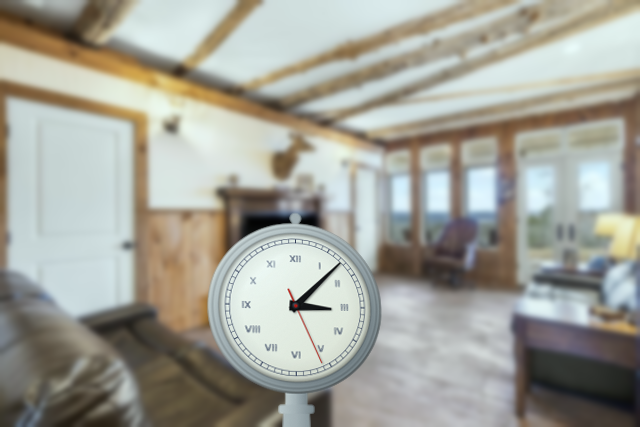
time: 3:07:26
